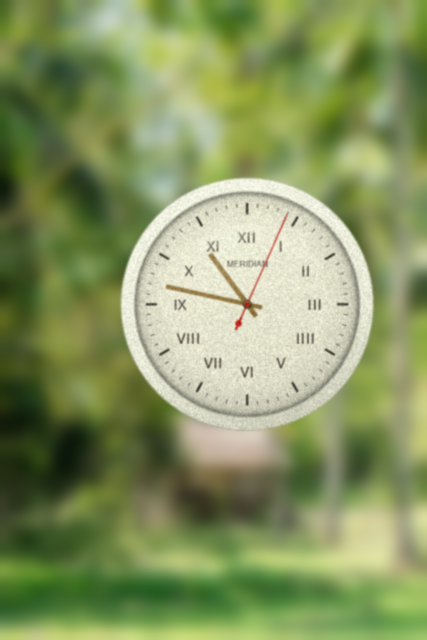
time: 10:47:04
